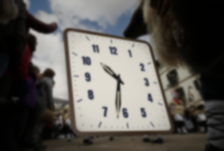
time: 10:32
